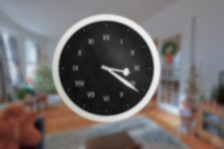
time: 3:21
